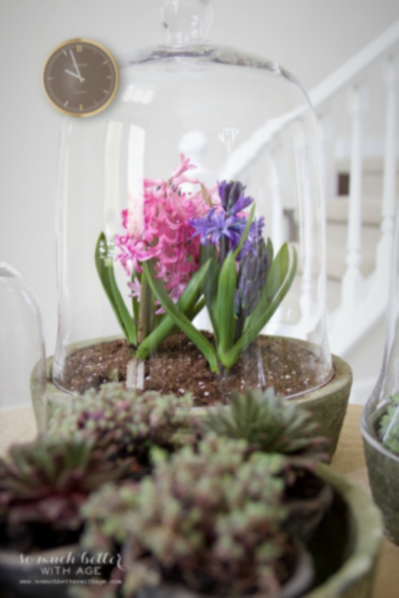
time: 9:57
